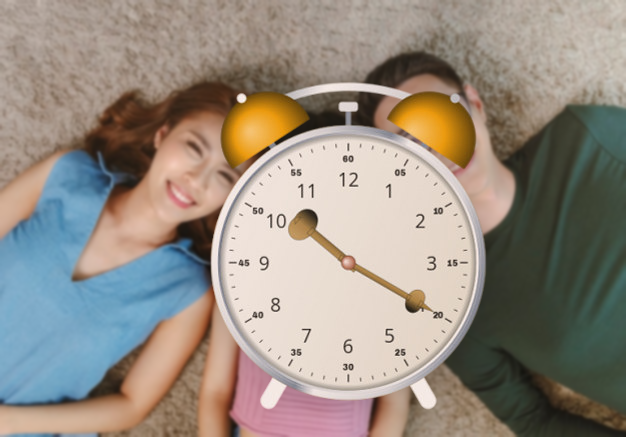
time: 10:20
